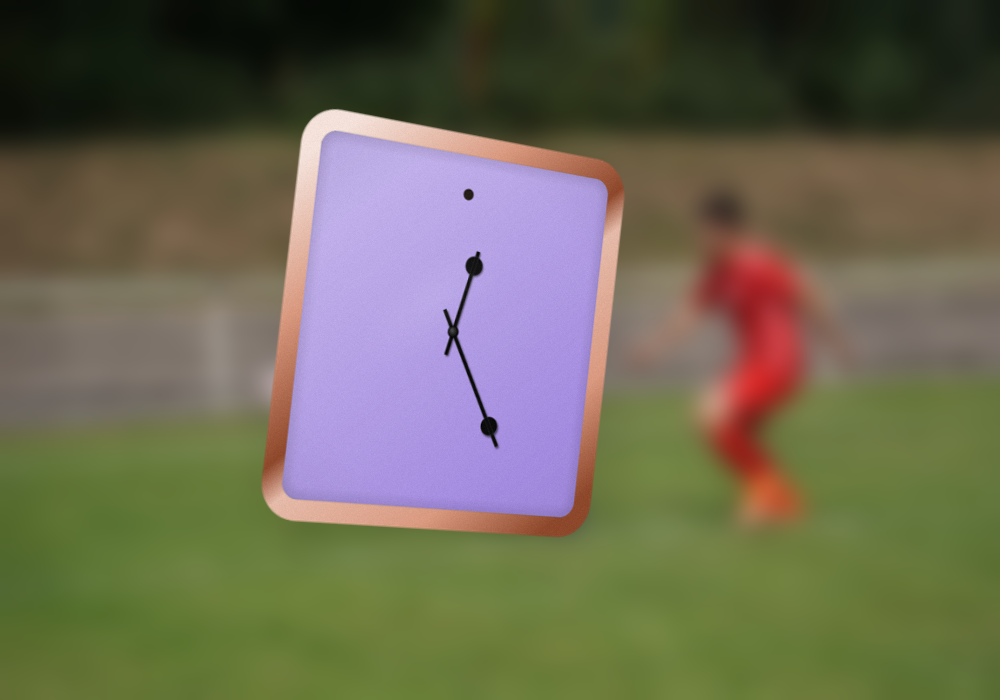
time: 12:25
